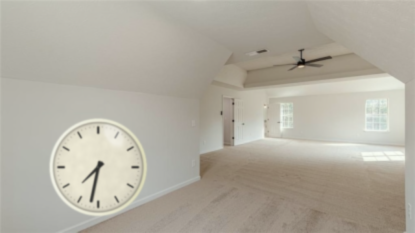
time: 7:32
